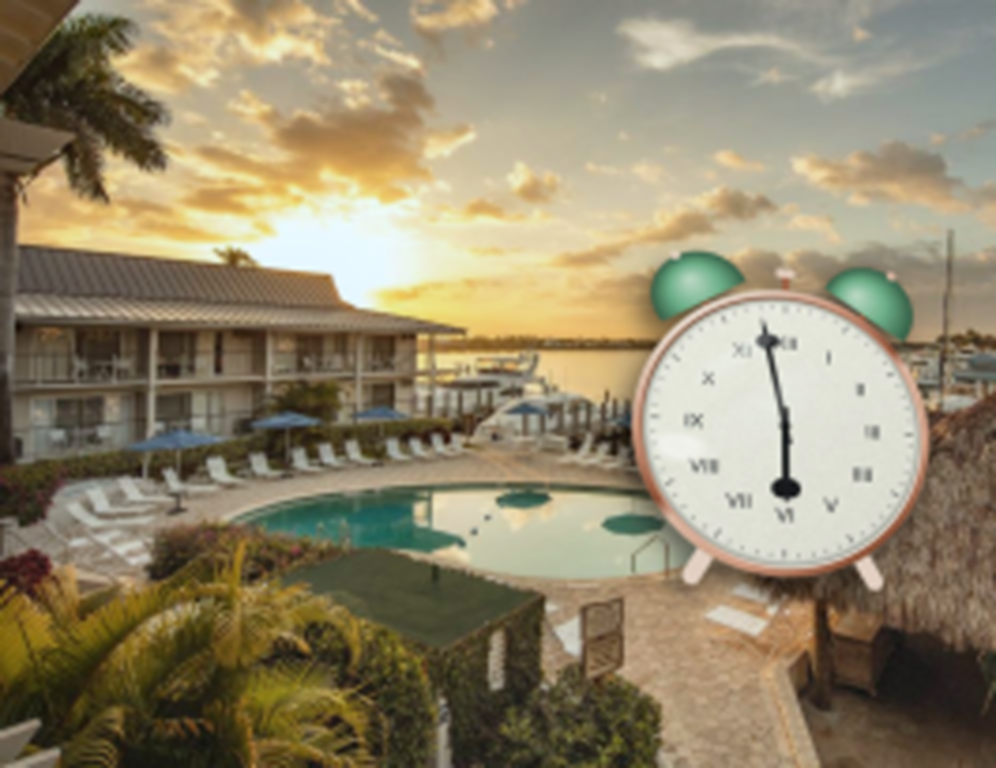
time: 5:58
